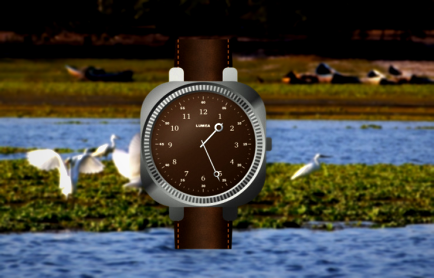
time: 1:26
